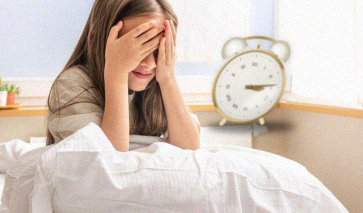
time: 3:14
